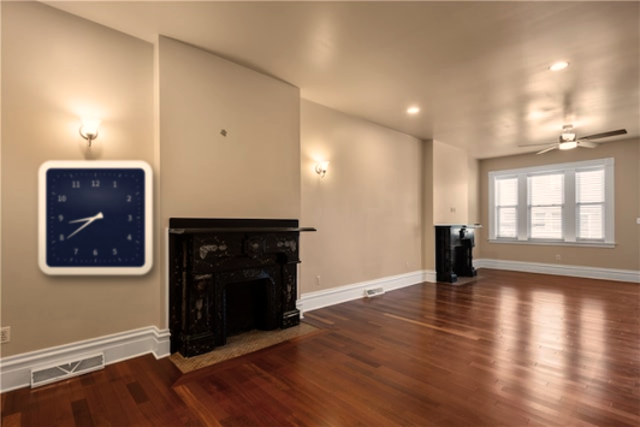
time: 8:39
